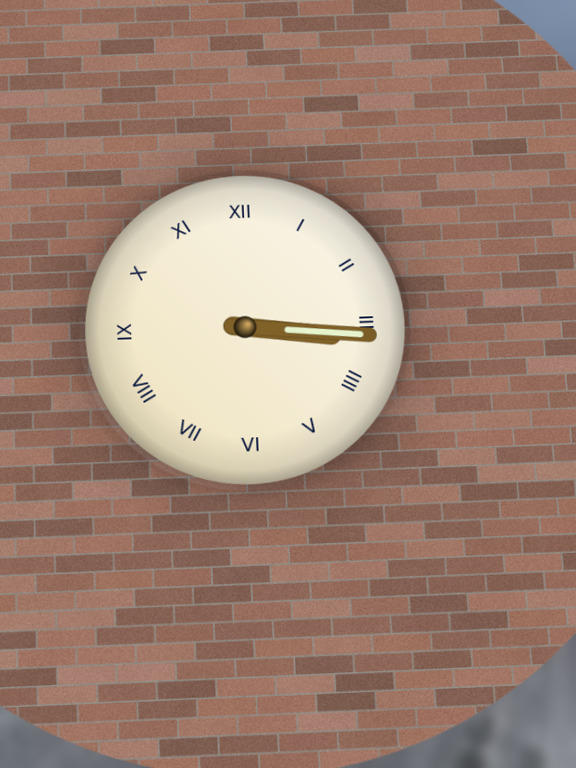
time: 3:16
